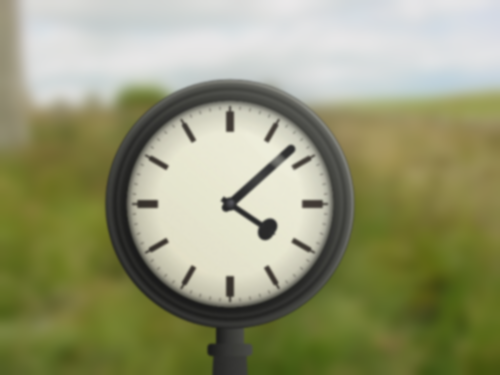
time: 4:08
